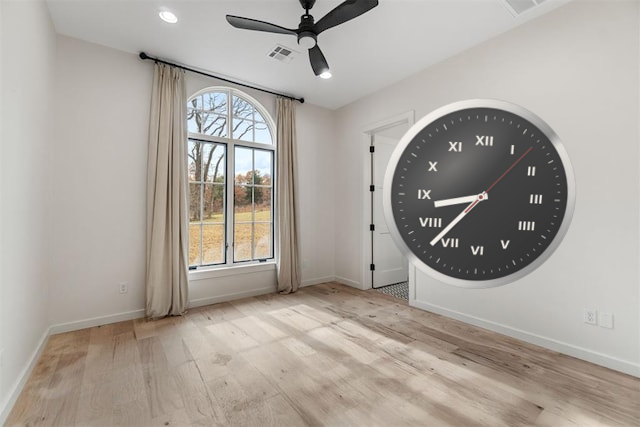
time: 8:37:07
